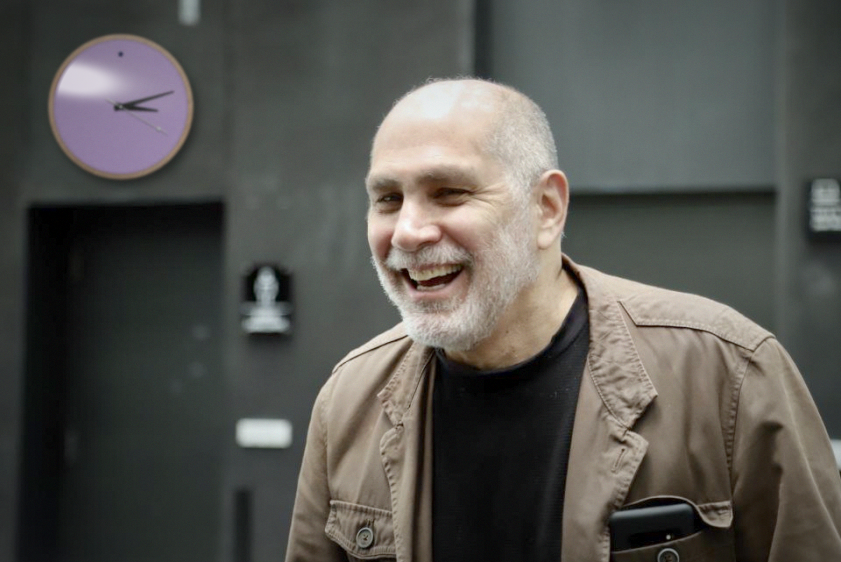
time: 3:12:20
